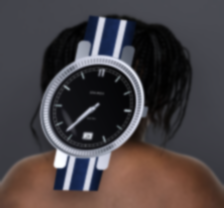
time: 7:37
